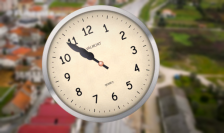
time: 10:54
